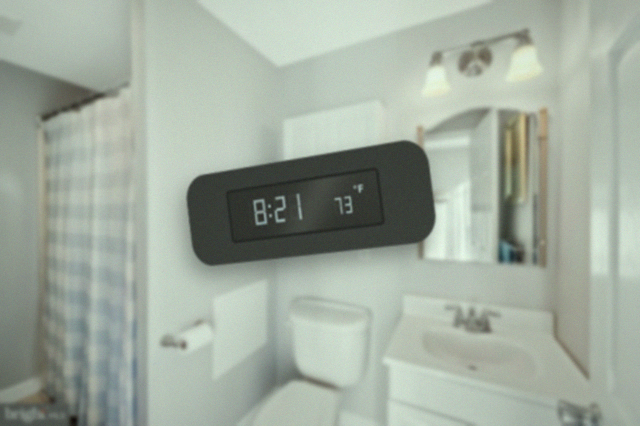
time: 8:21
